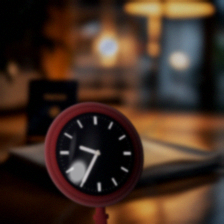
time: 9:35
